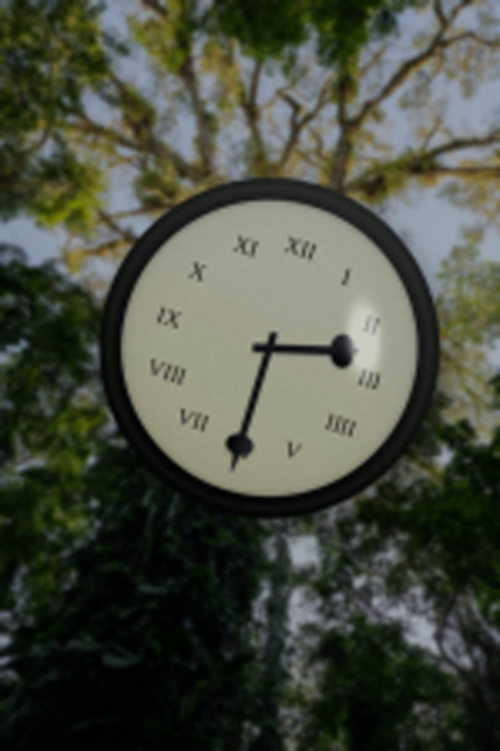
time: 2:30
